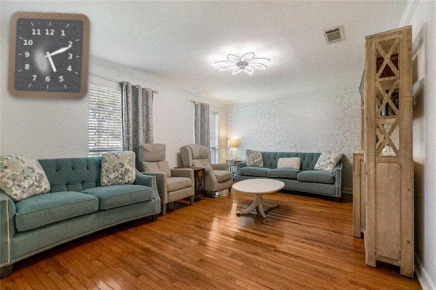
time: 5:11
